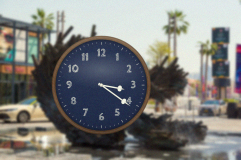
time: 3:21
